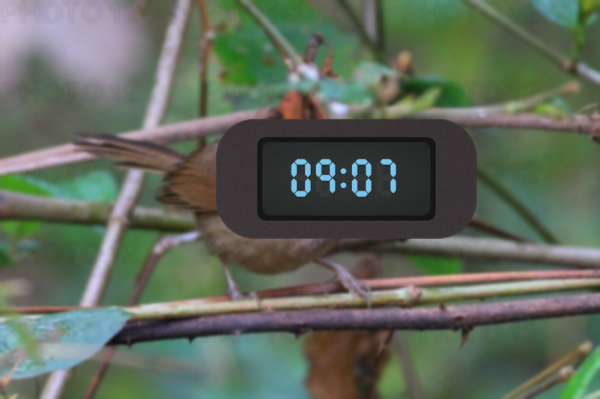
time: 9:07
